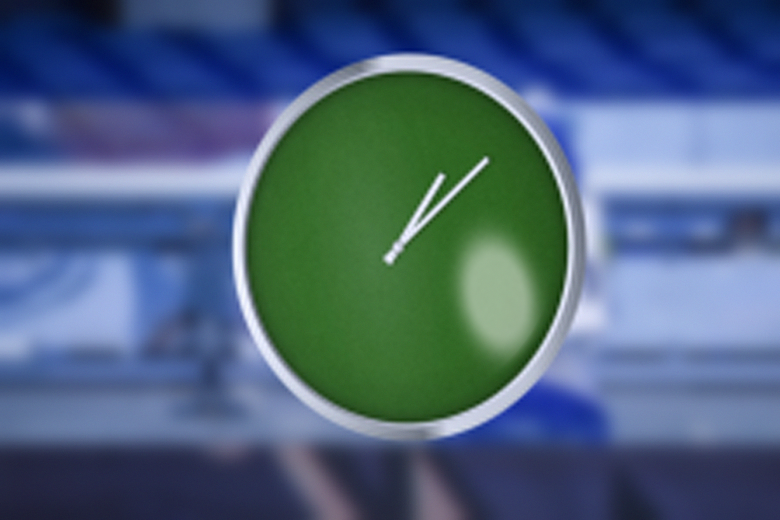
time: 1:08
